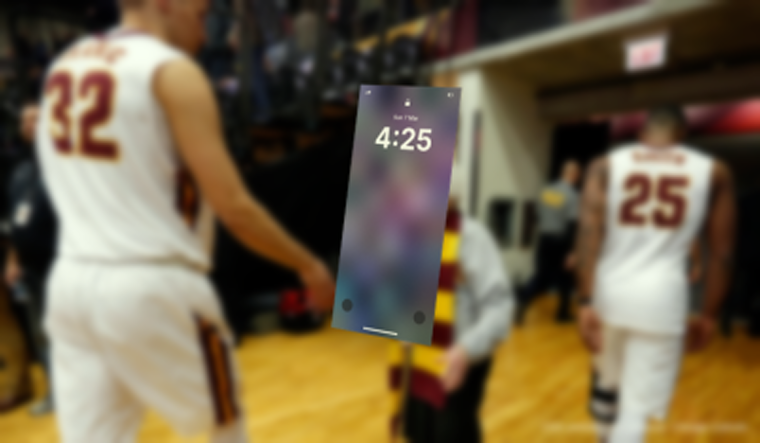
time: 4:25
